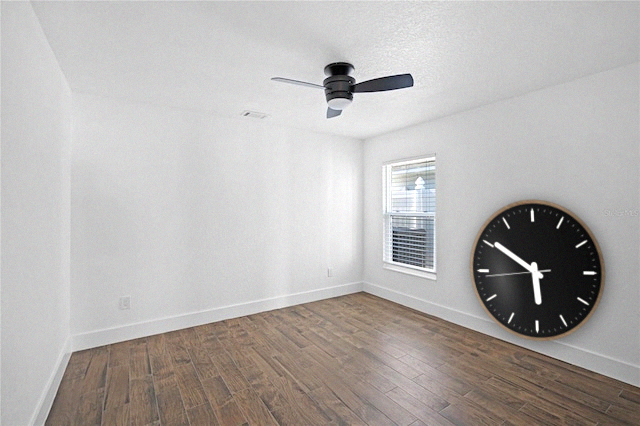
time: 5:50:44
